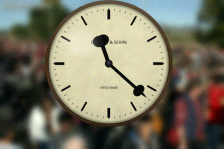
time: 11:22
